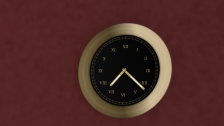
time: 7:22
